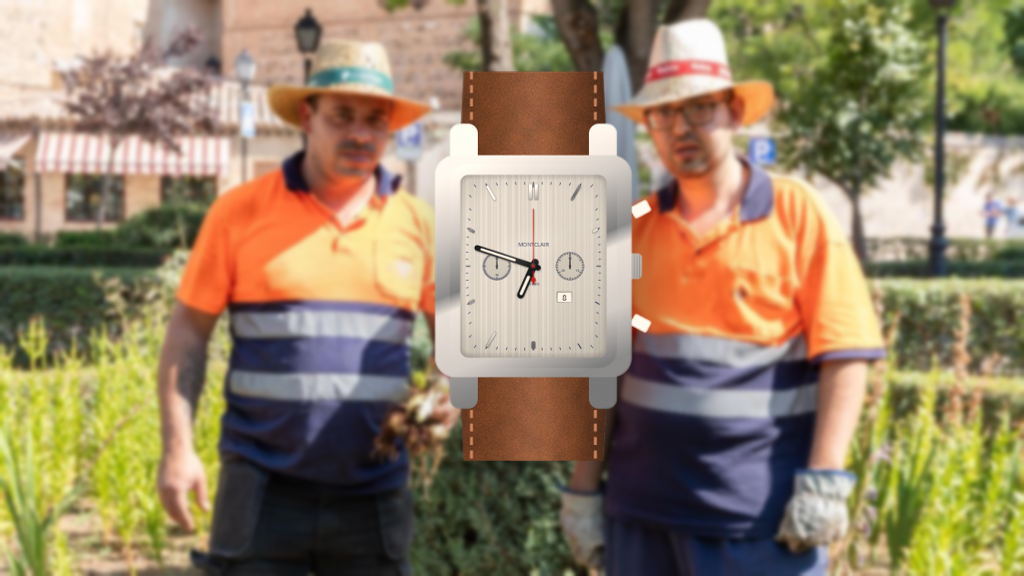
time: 6:48
